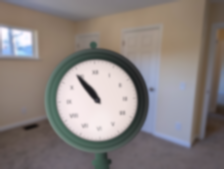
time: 10:54
